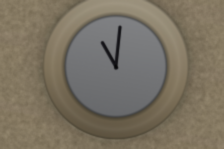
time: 11:01
